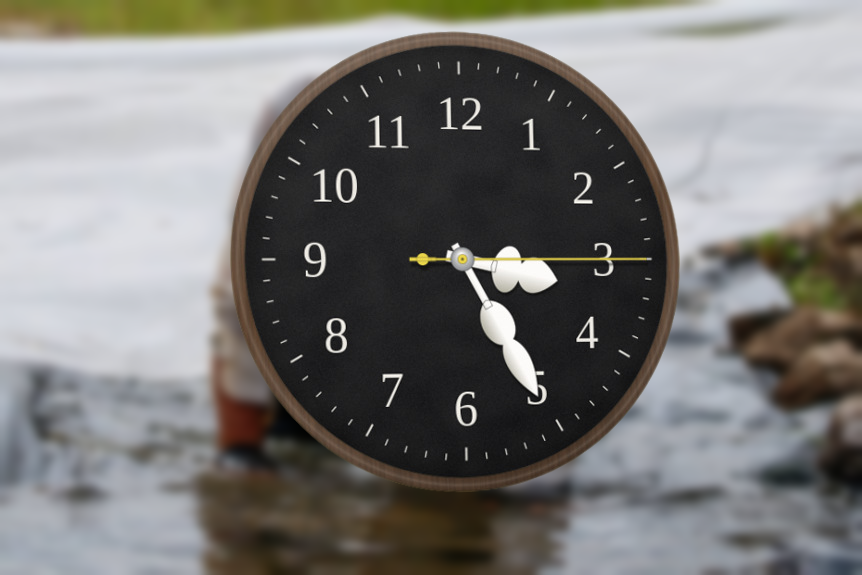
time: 3:25:15
